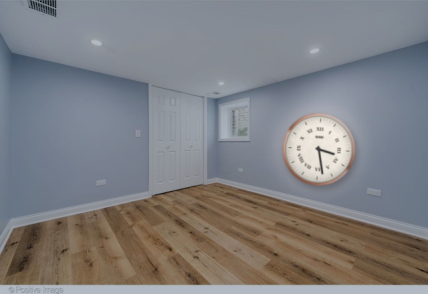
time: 3:28
